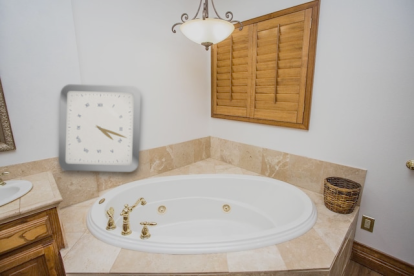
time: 4:18
